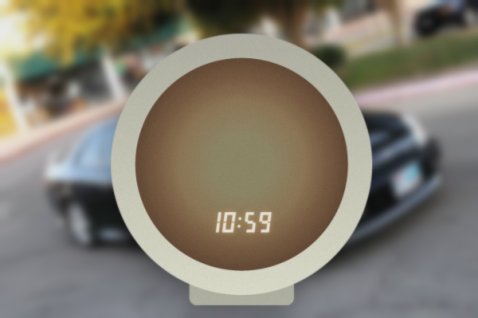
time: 10:59
